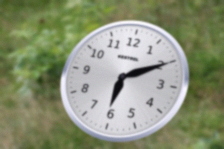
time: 6:10
